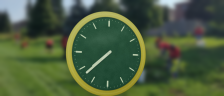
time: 7:38
